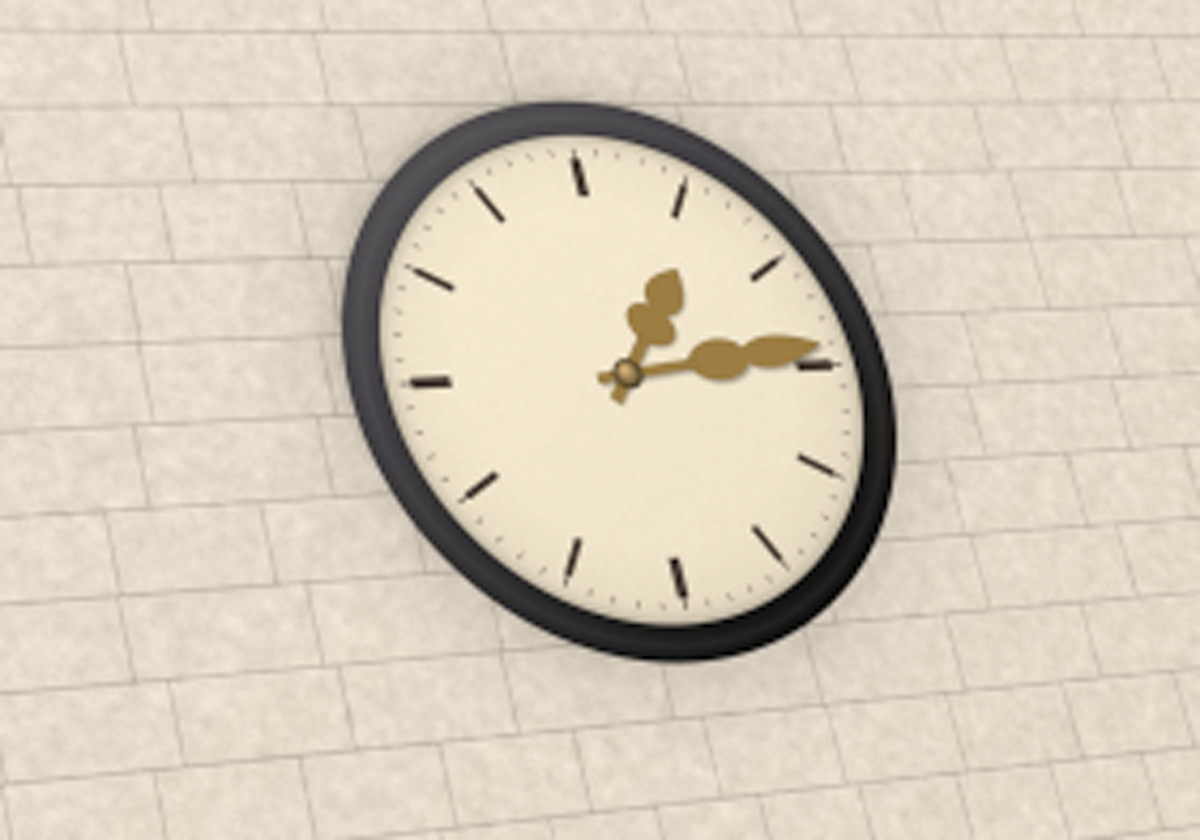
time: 1:14
